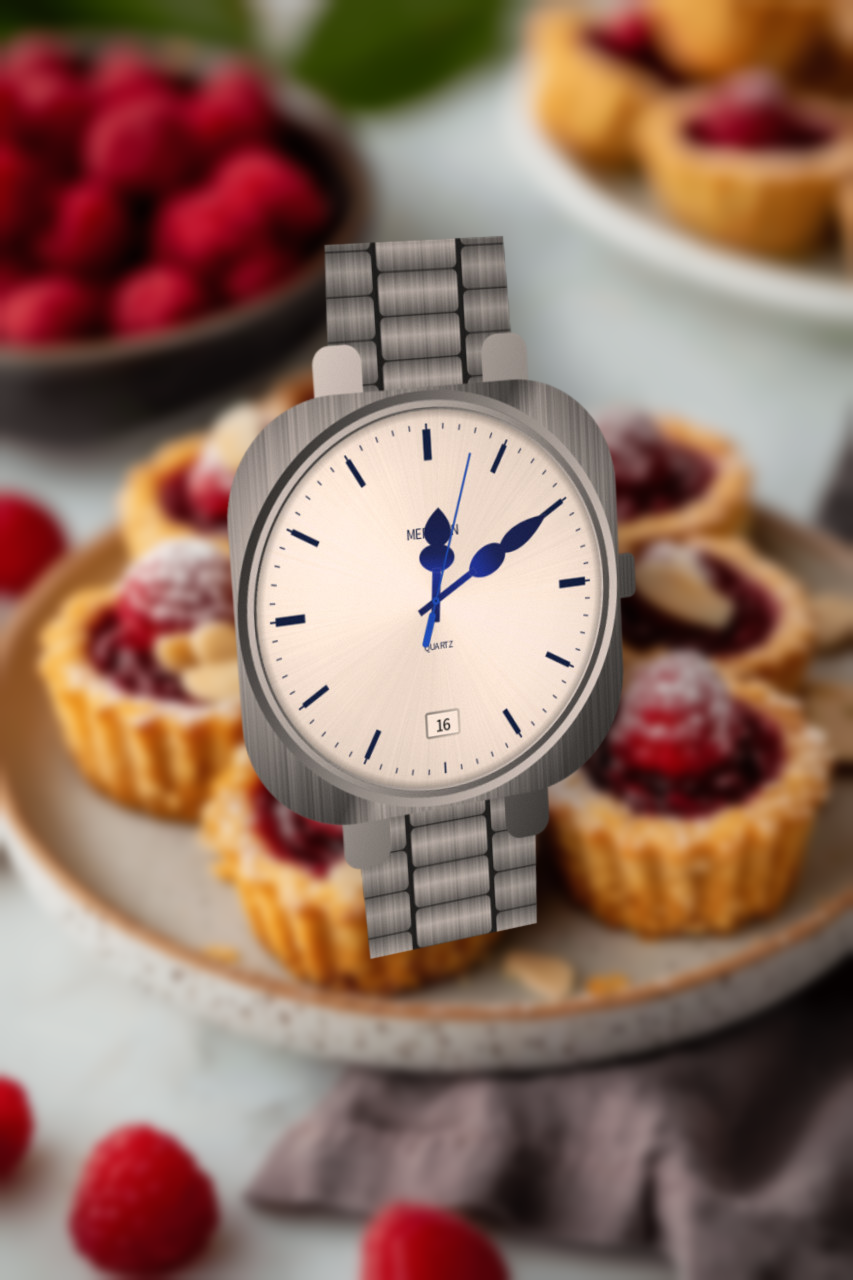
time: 12:10:03
